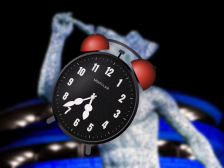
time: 5:37
